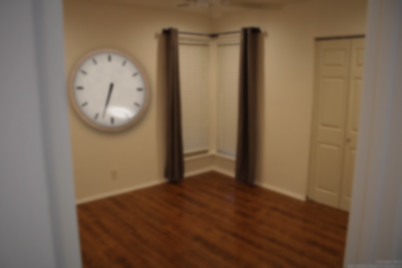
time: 6:33
